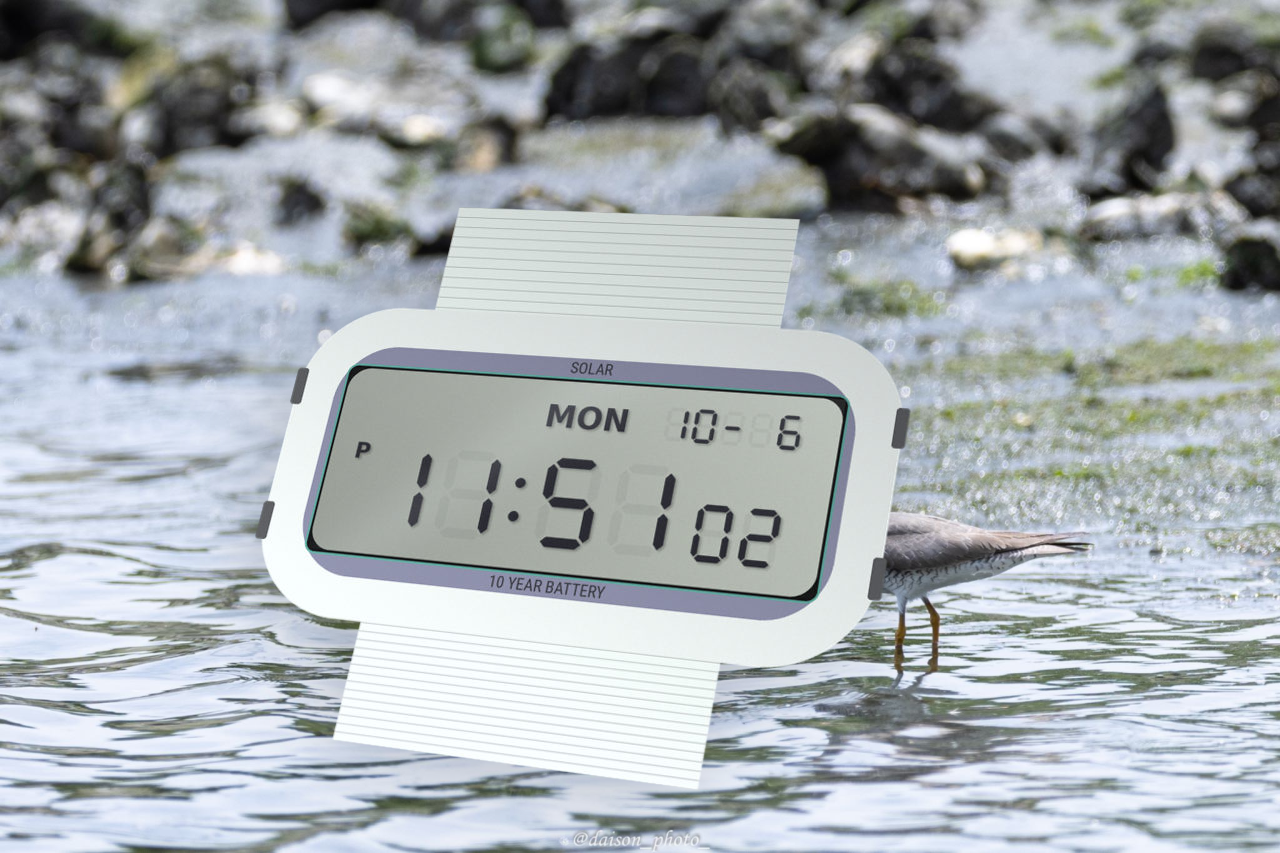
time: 11:51:02
